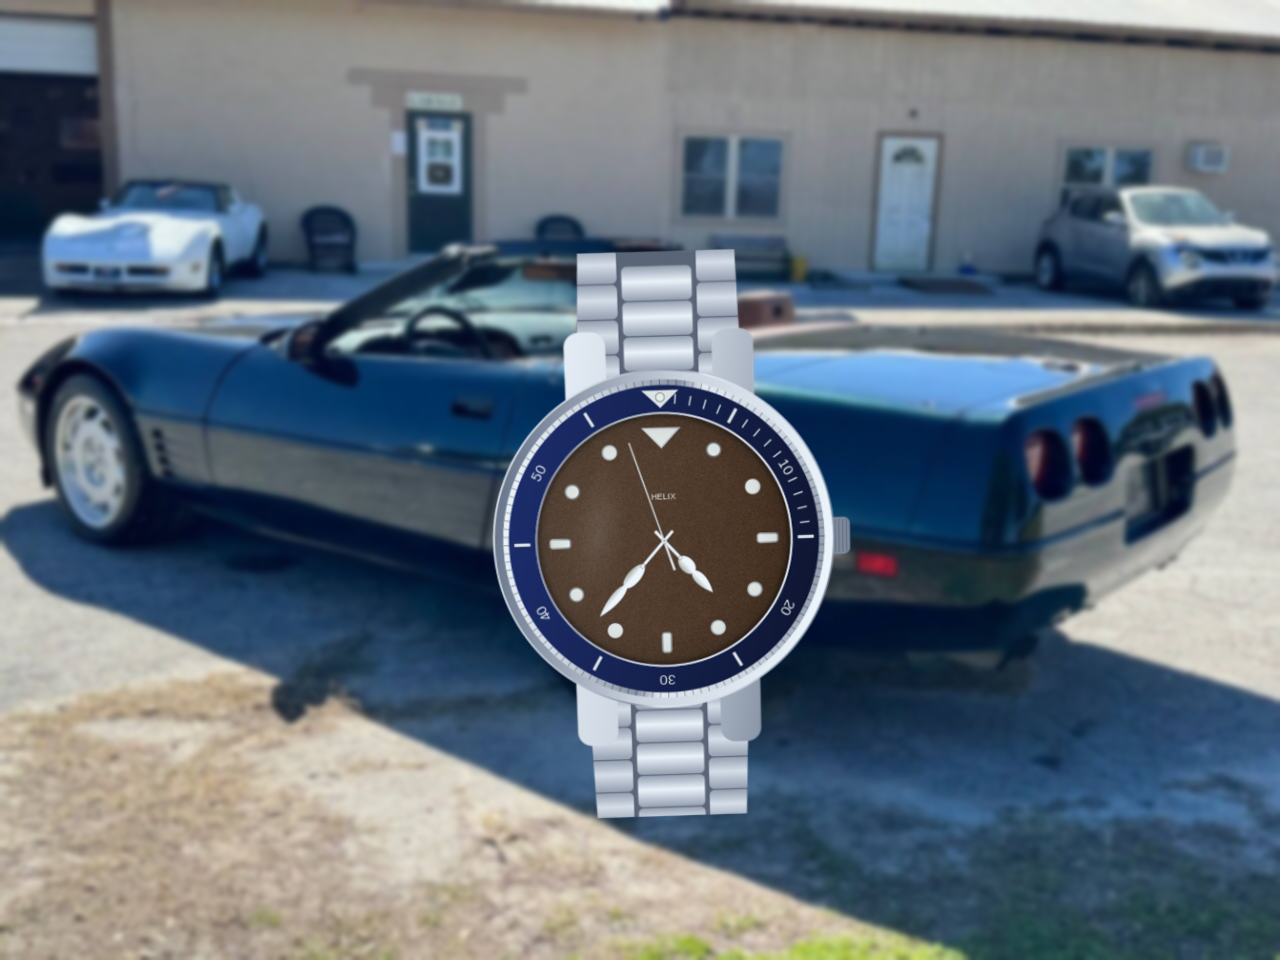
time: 4:36:57
